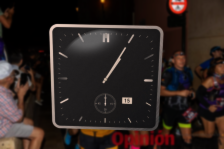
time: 1:05
